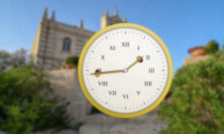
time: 1:44
